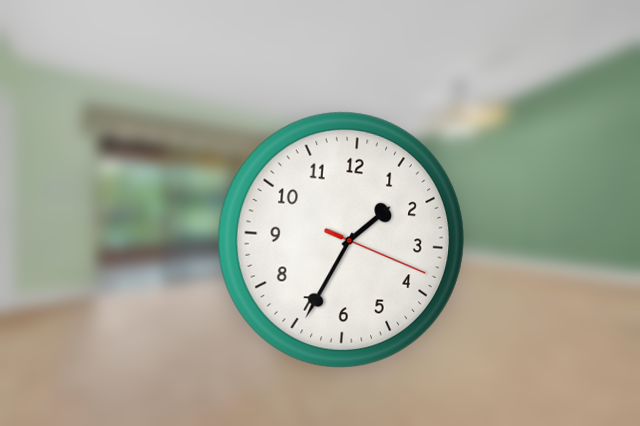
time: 1:34:18
